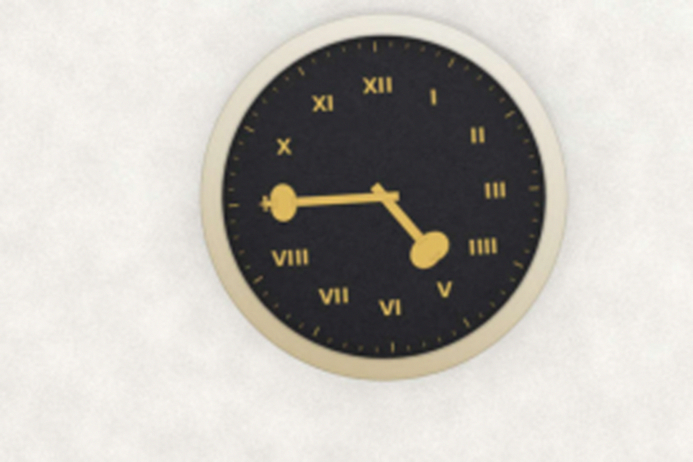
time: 4:45
